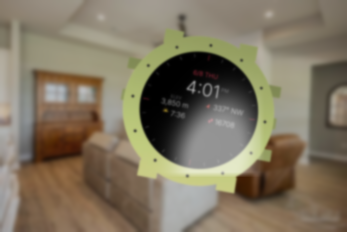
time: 4:01
